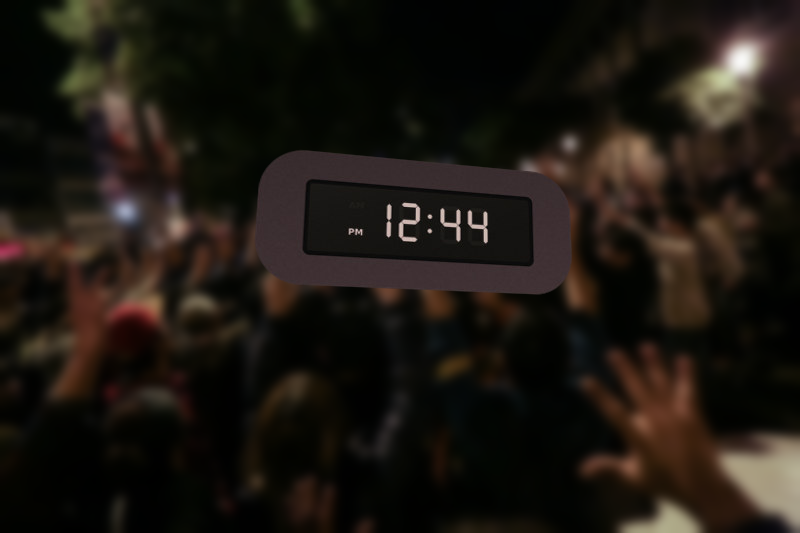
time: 12:44
